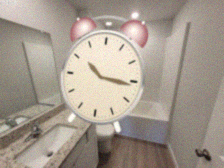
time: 10:16
